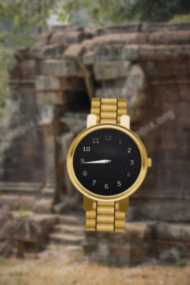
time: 8:44
